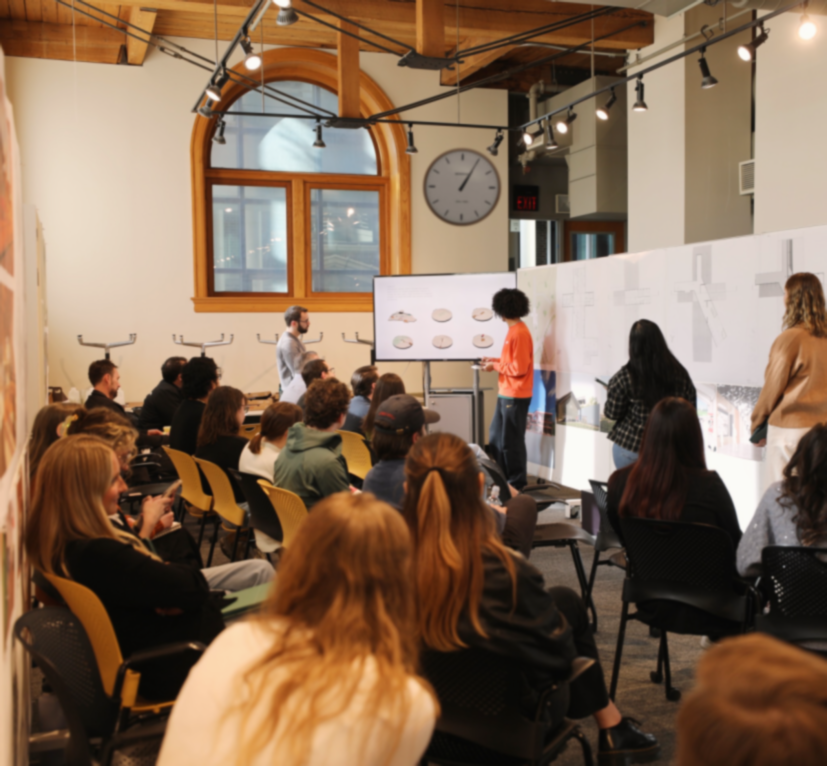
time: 1:05
